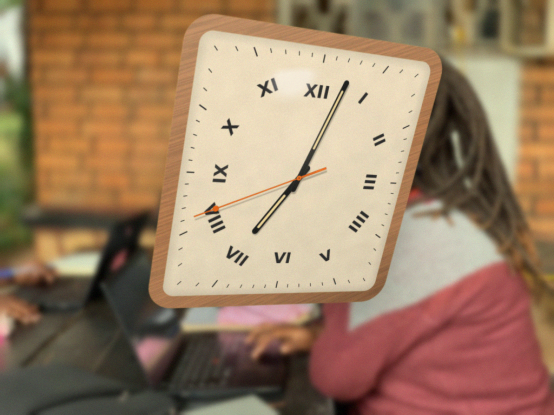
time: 7:02:41
